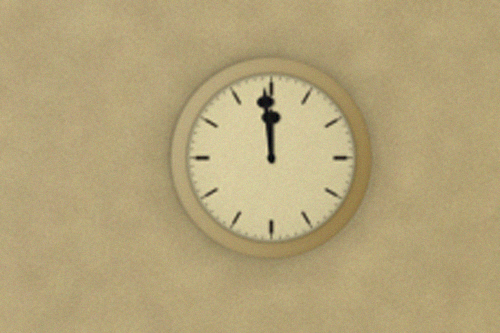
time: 11:59
